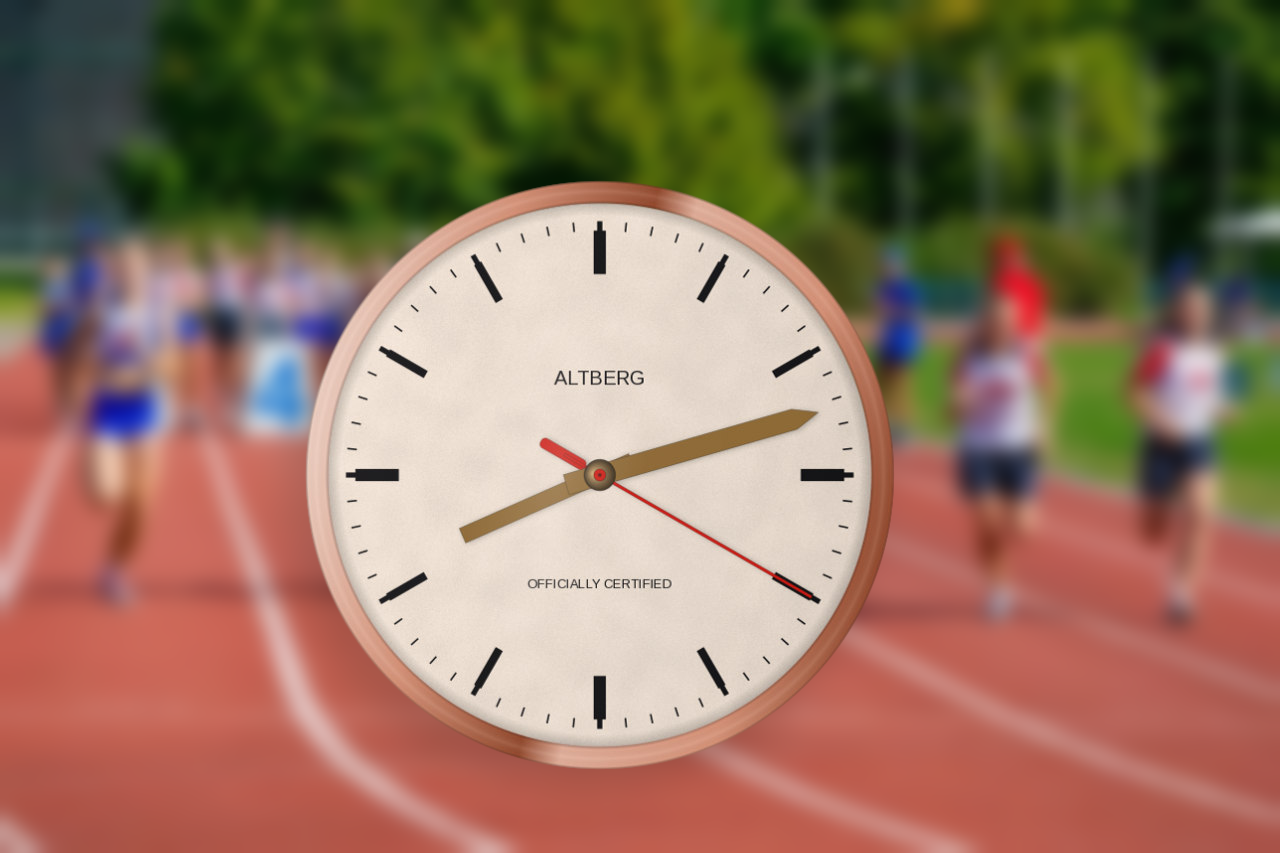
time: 8:12:20
